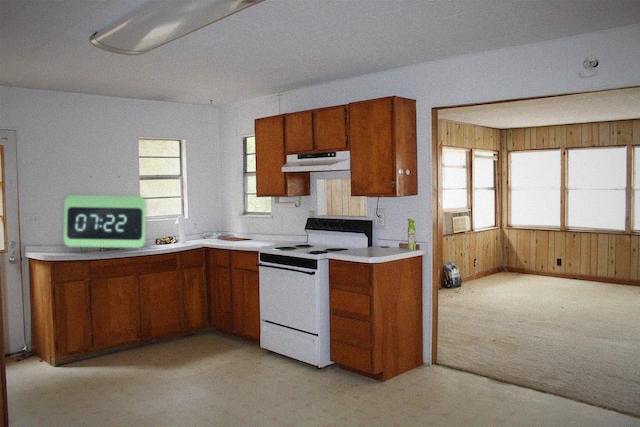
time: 7:22
